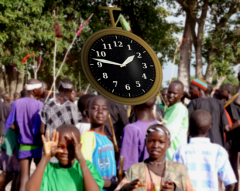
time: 1:47
